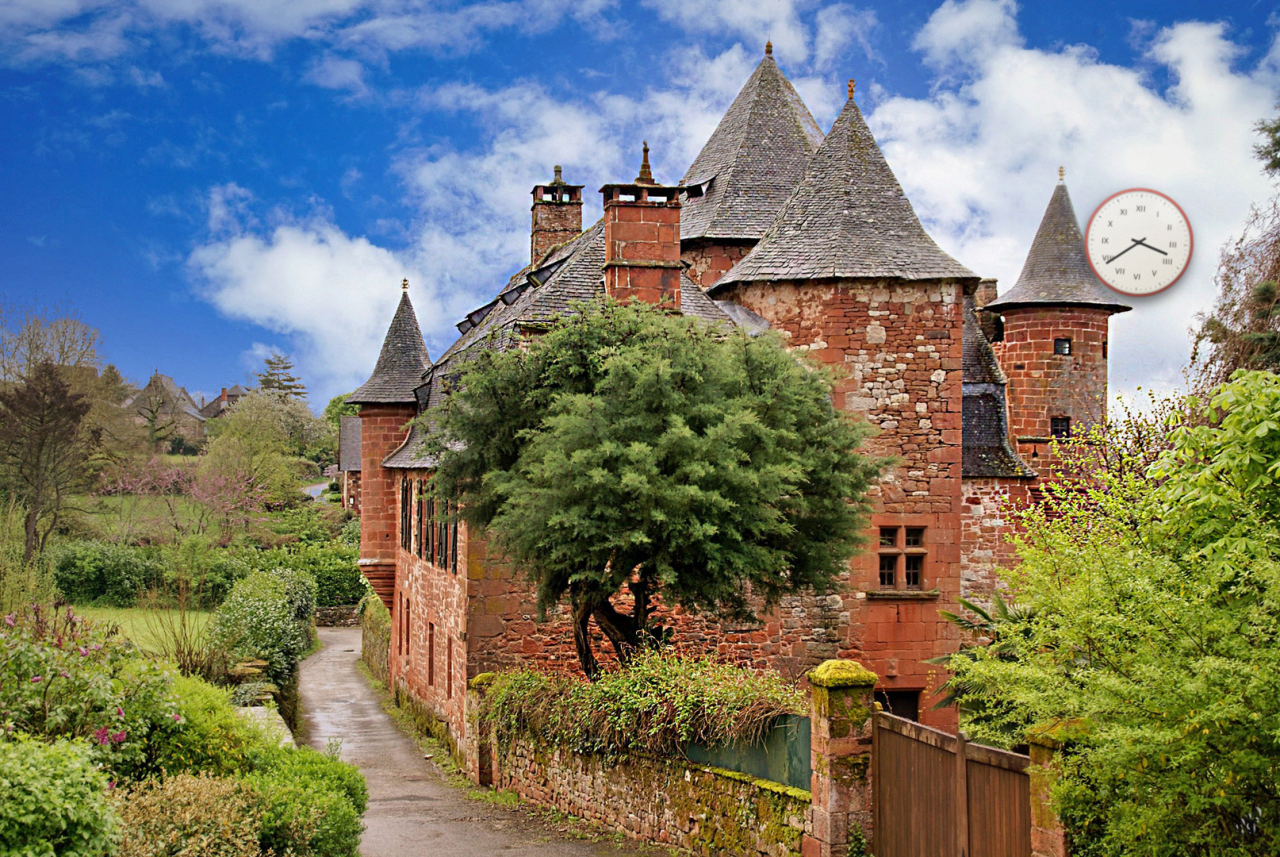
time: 3:39
